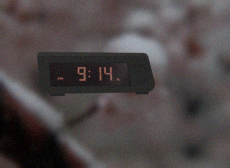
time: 9:14
